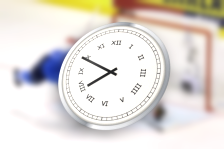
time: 7:49
